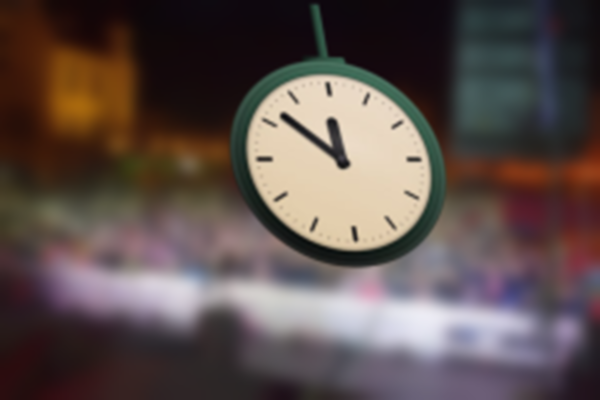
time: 11:52
